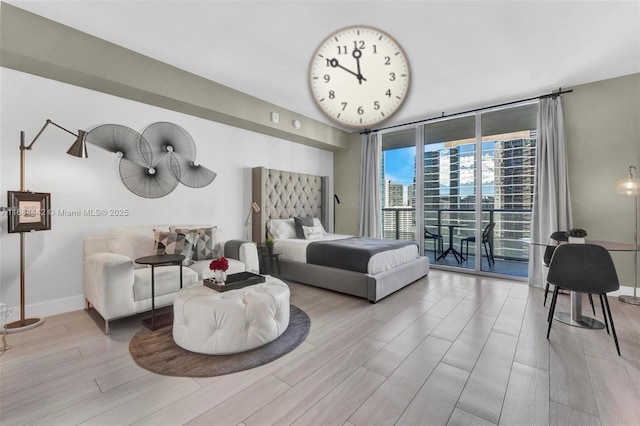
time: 11:50
